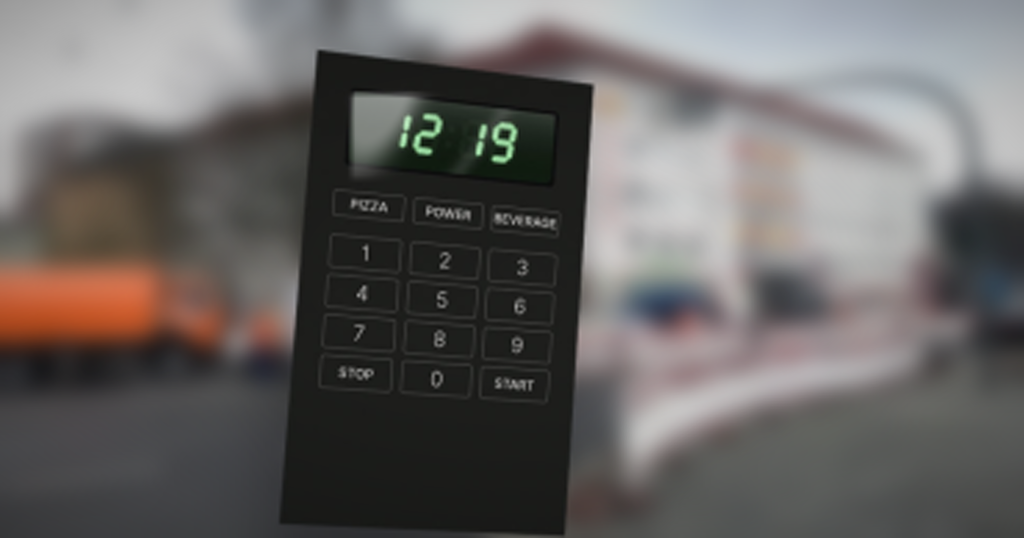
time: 12:19
